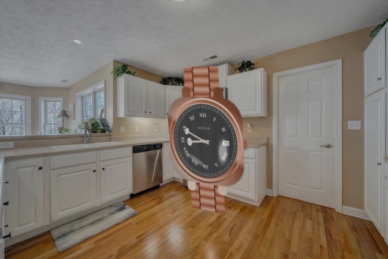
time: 8:49
